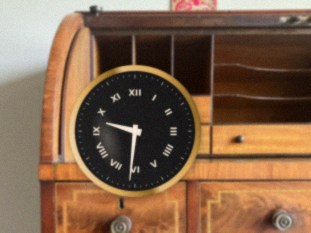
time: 9:31
